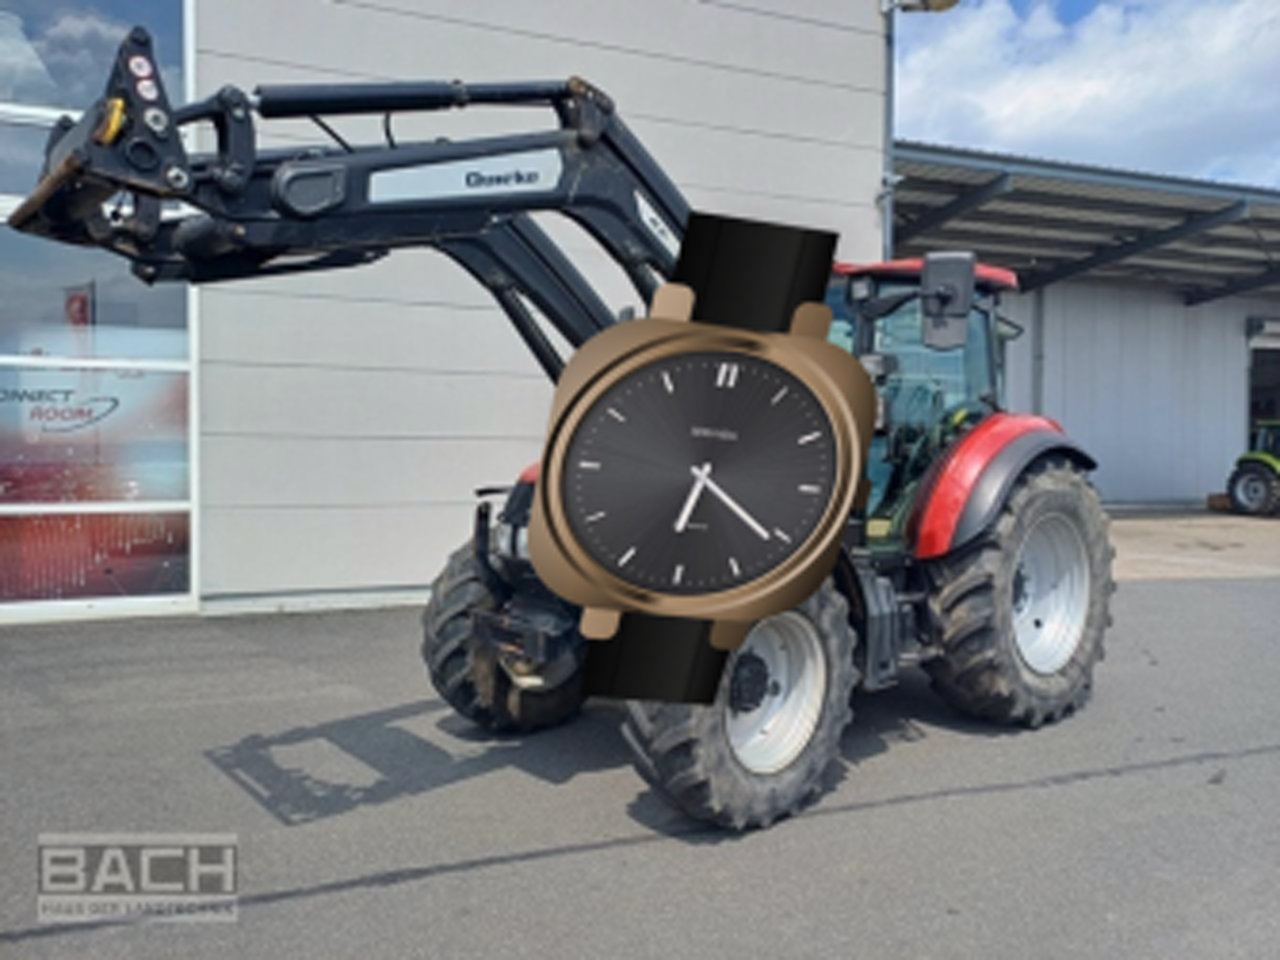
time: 6:21
